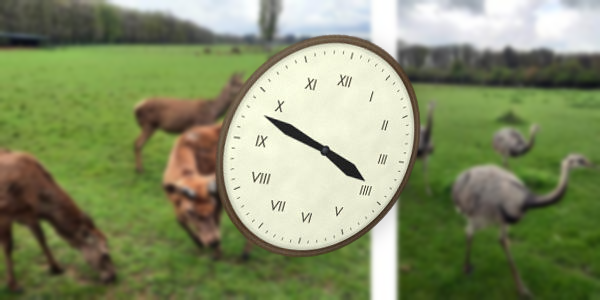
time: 3:48
